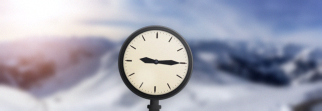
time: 9:15
